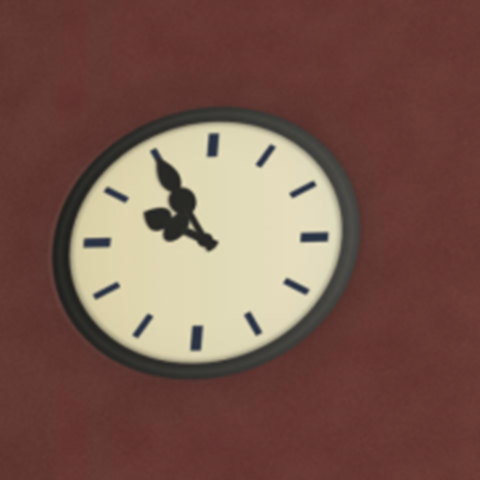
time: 9:55
